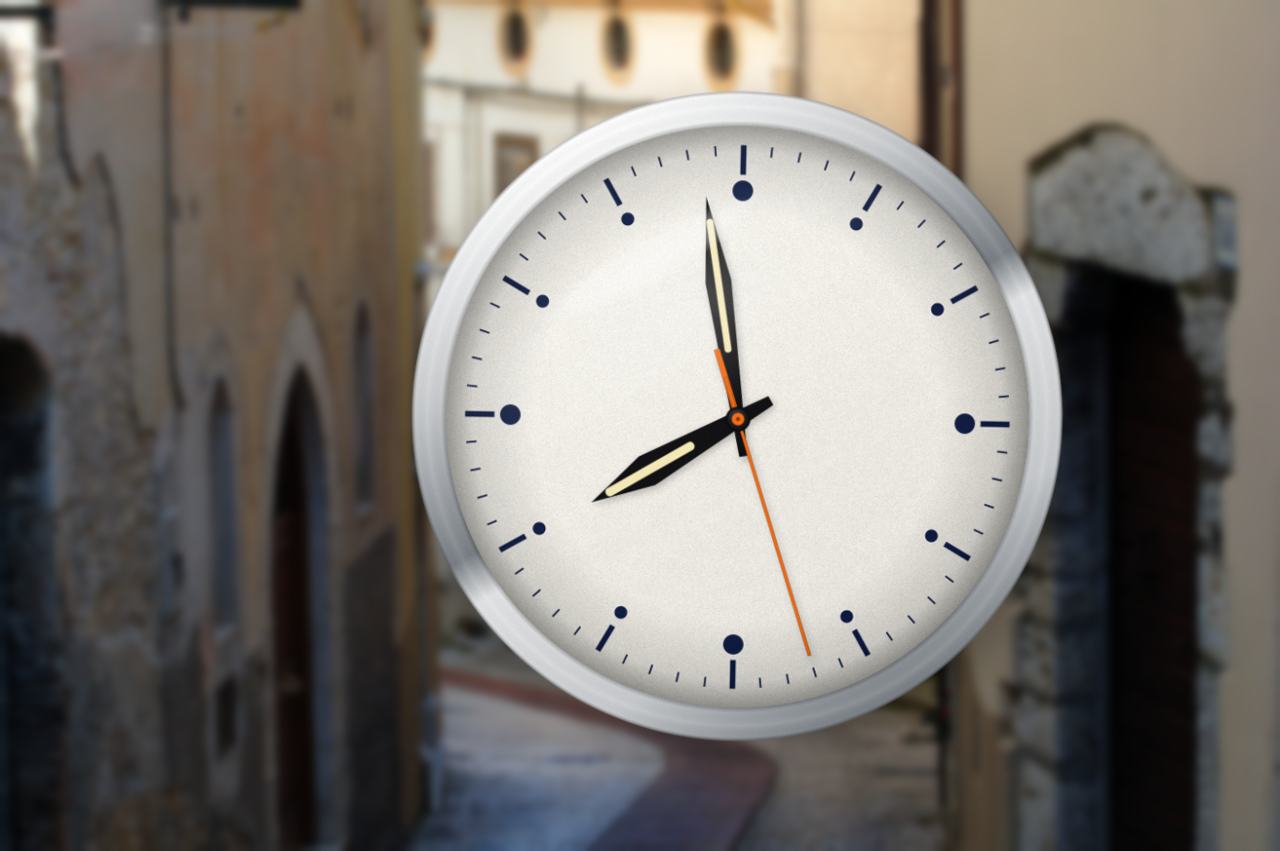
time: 7:58:27
